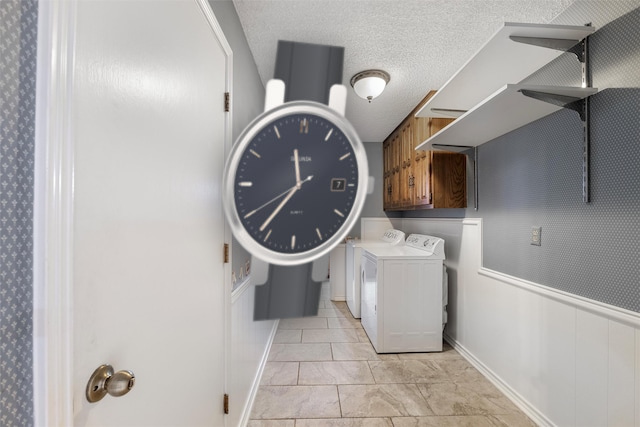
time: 11:36:40
